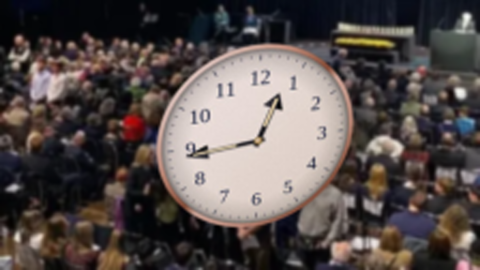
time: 12:44
